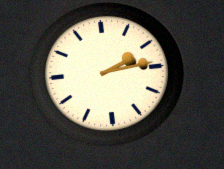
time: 2:14
